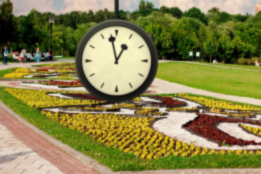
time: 12:58
